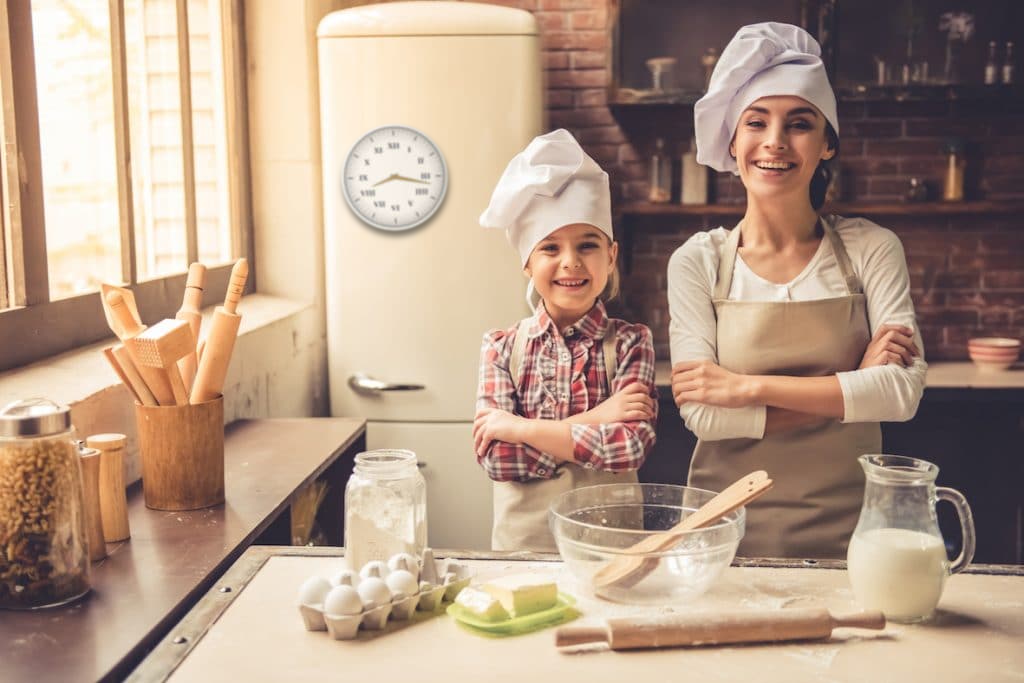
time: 8:17
